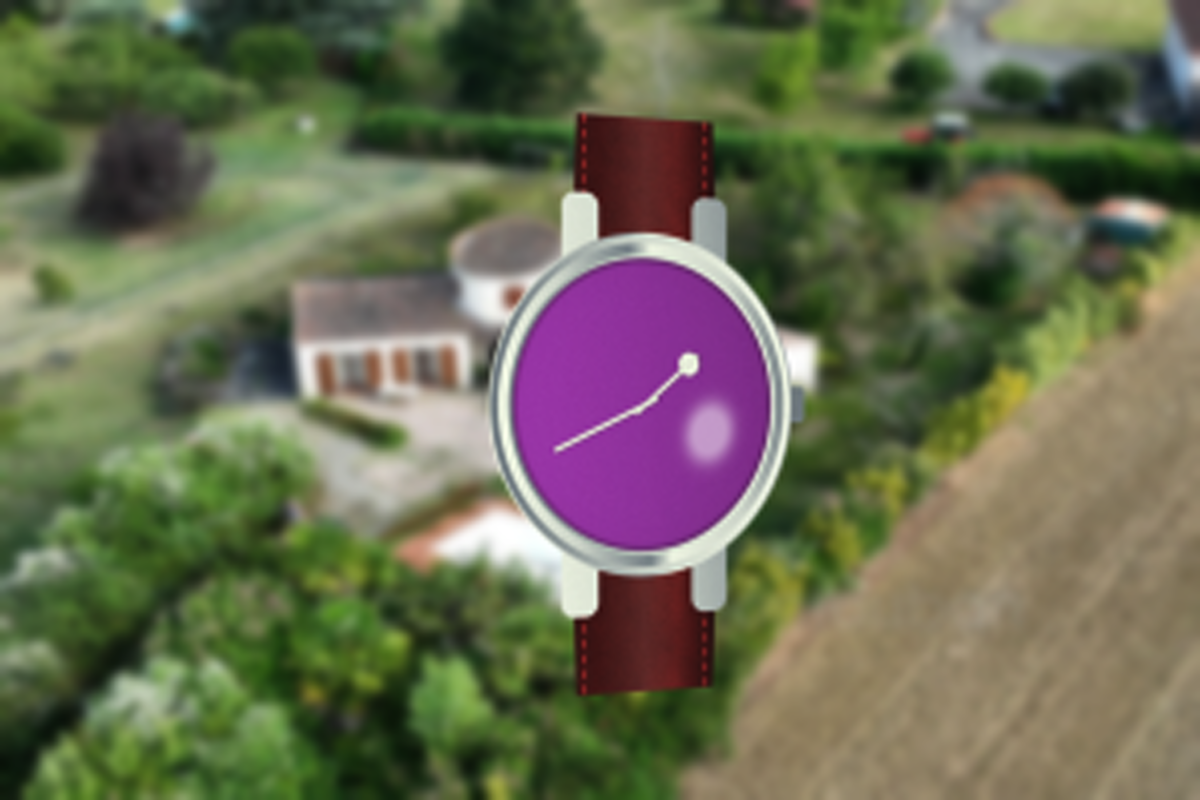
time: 1:41
